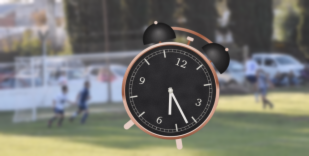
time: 5:22
